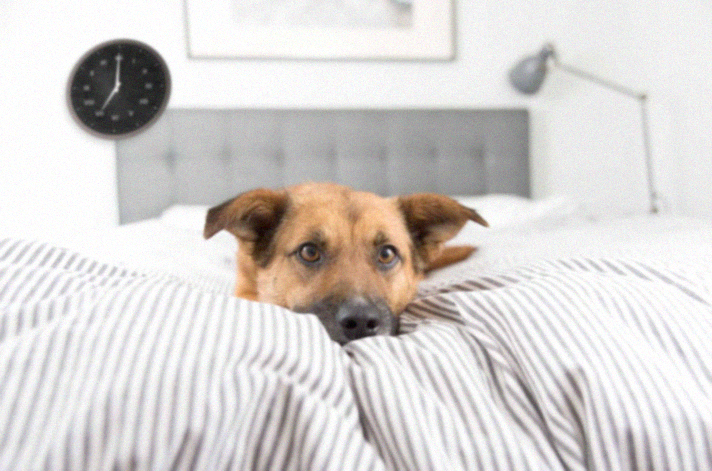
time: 7:00
